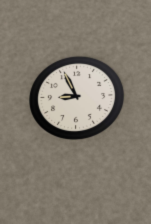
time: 8:56
